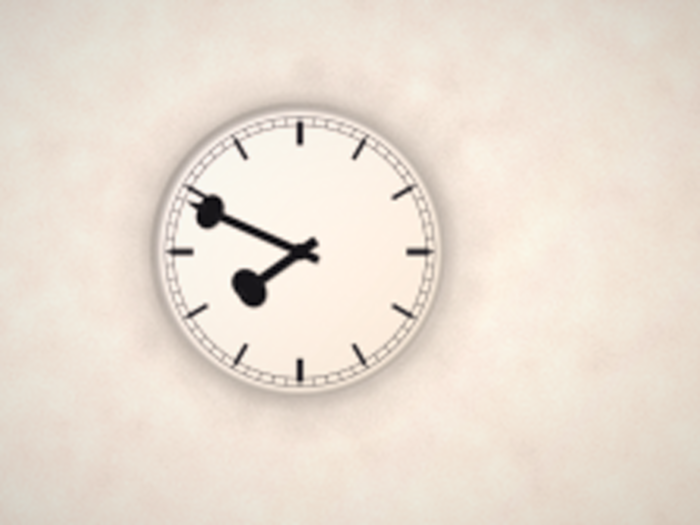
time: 7:49
